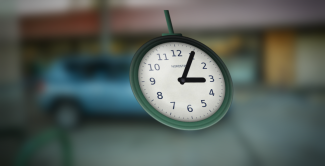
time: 3:05
